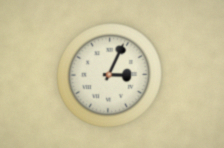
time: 3:04
